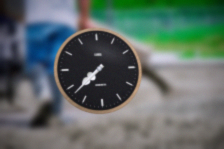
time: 7:38
